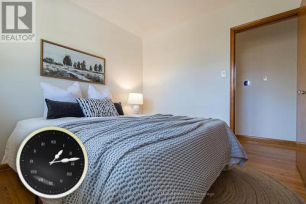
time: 1:13
